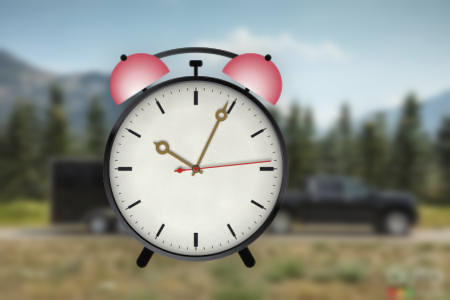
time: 10:04:14
